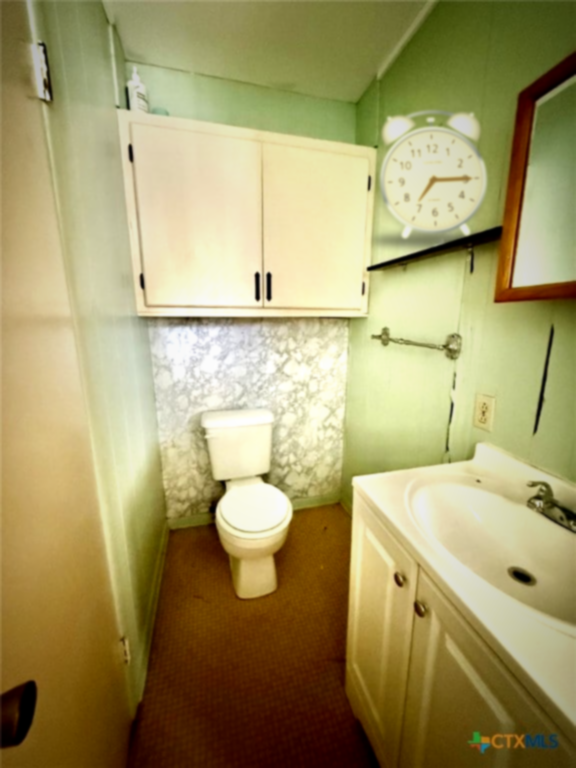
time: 7:15
